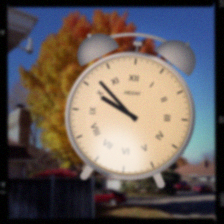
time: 9:52
